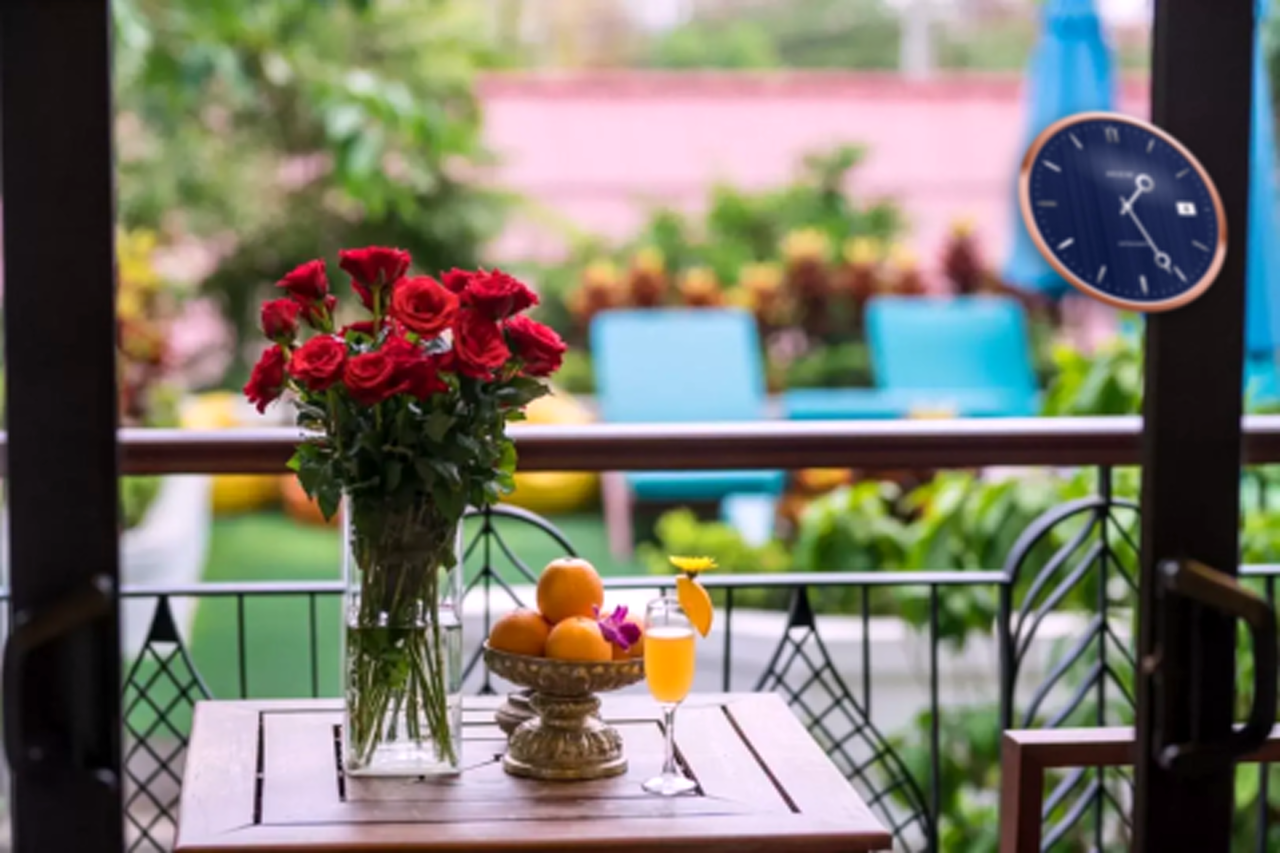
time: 1:26
